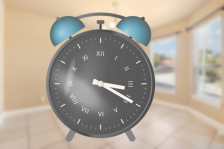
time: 3:20
